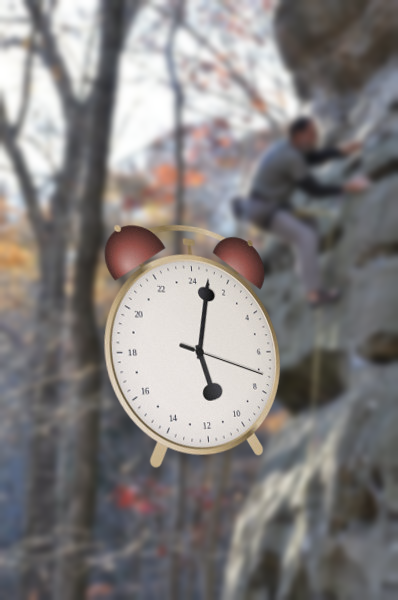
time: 11:02:18
